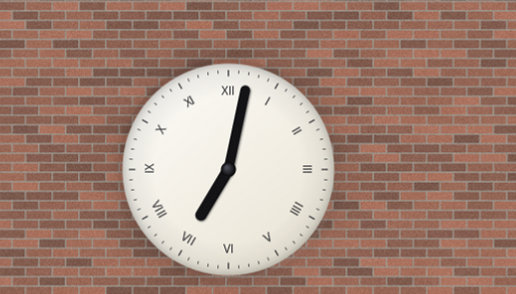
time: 7:02
